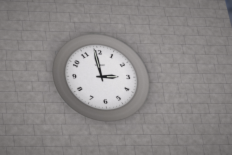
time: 2:59
